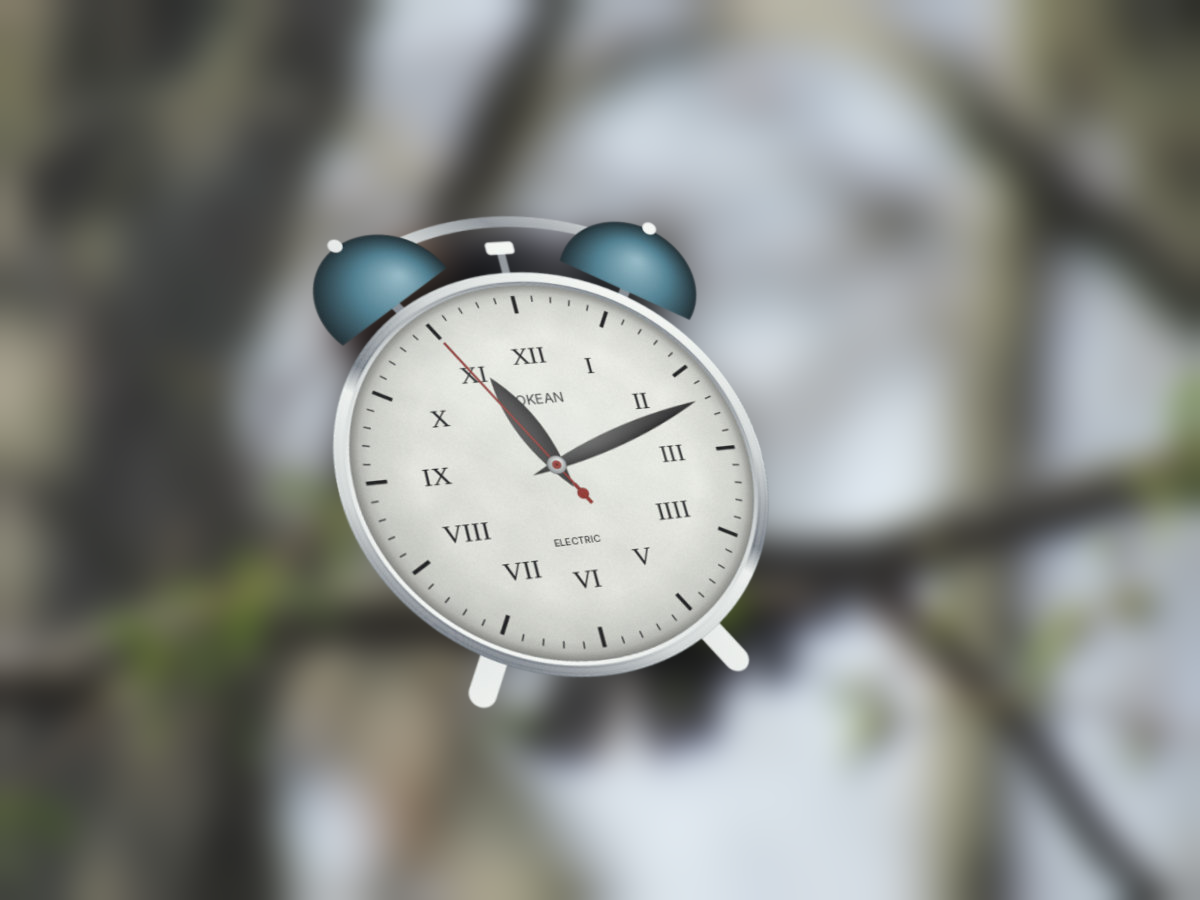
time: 11:11:55
